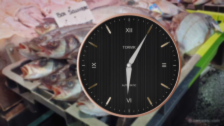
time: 6:05
